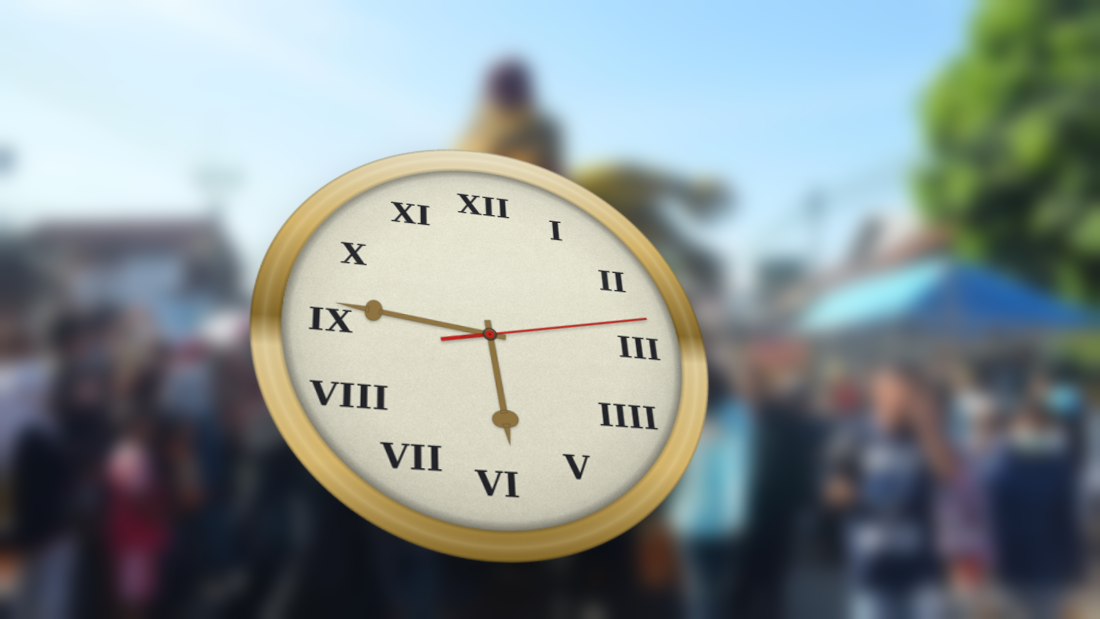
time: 5:46:13
